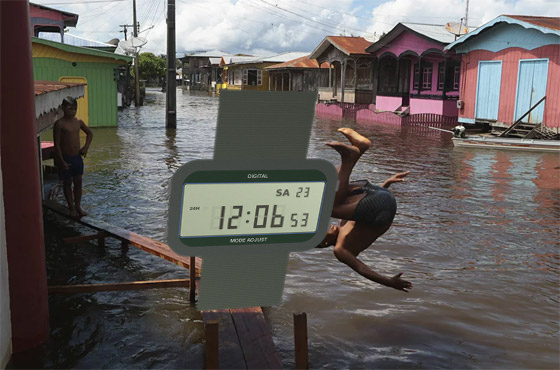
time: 12:06:53
